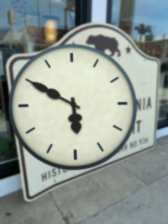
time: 5:50
